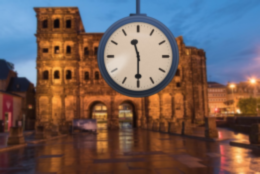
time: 11:30
